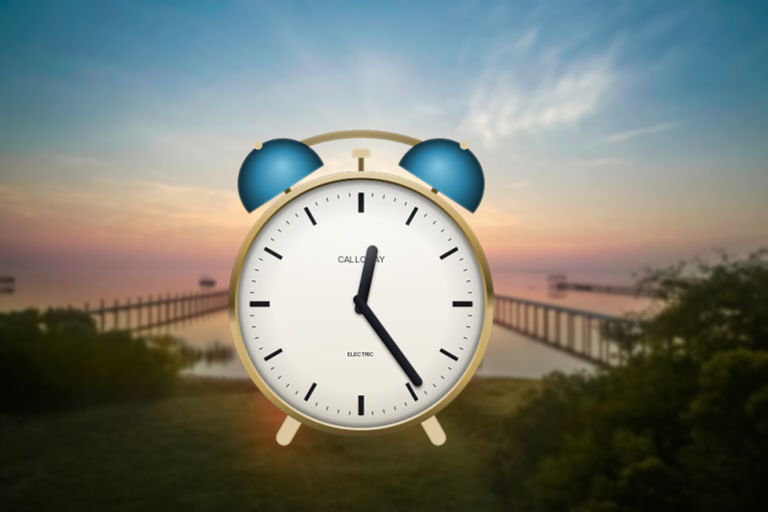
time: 12:24
